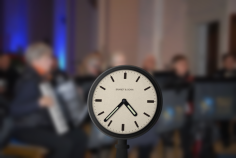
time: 4:37
